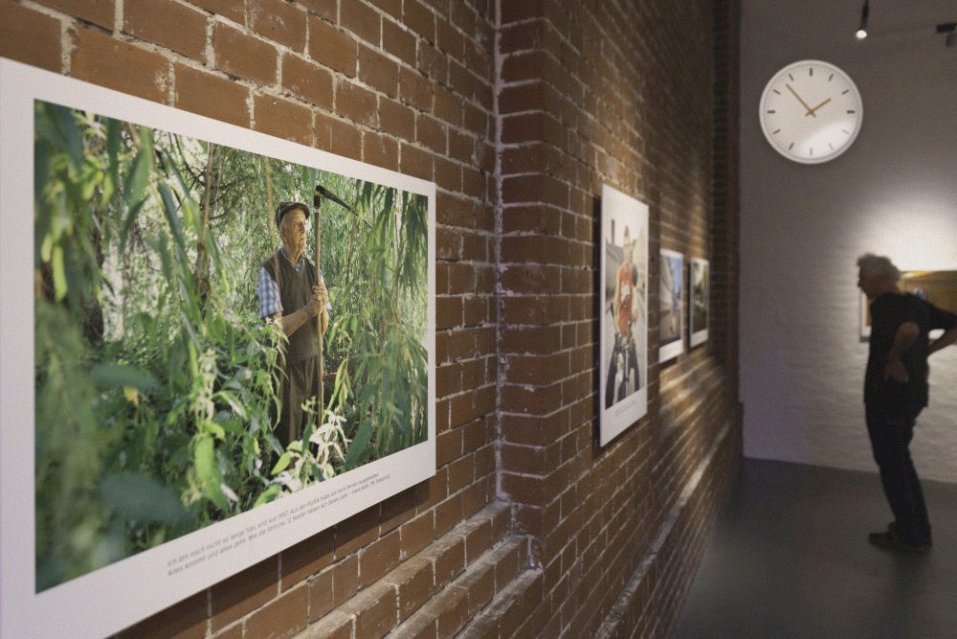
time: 1:53
